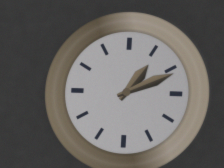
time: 1:11
